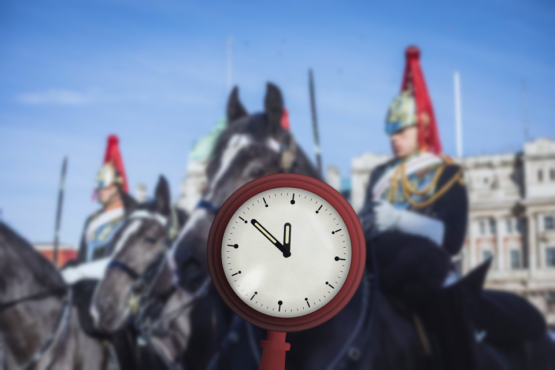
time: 11:51
